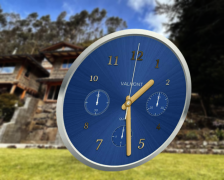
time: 1:28
